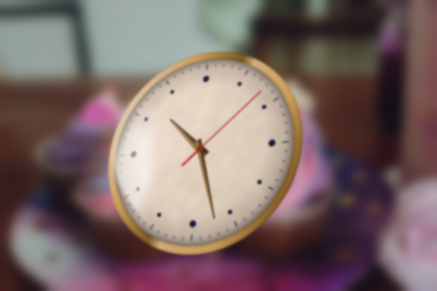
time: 10:27:08
